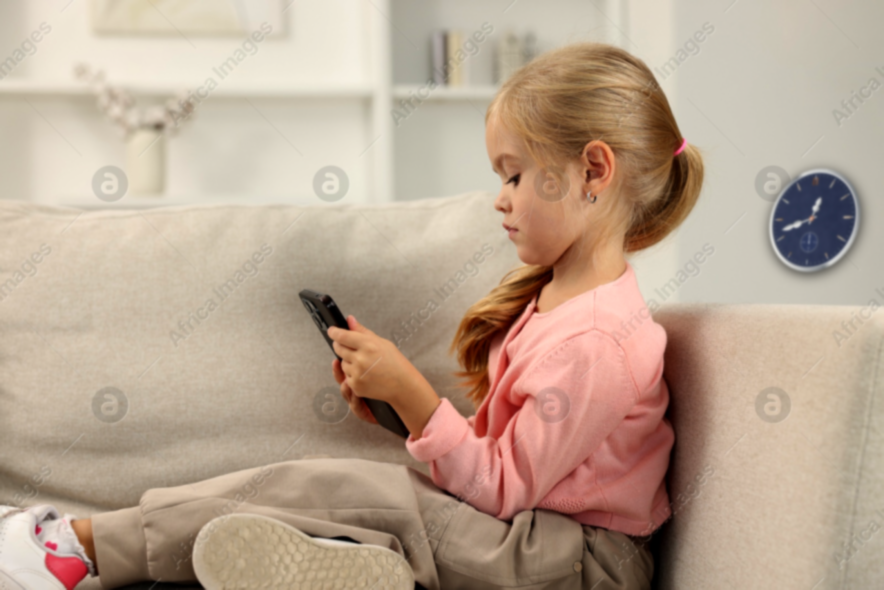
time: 12:42
